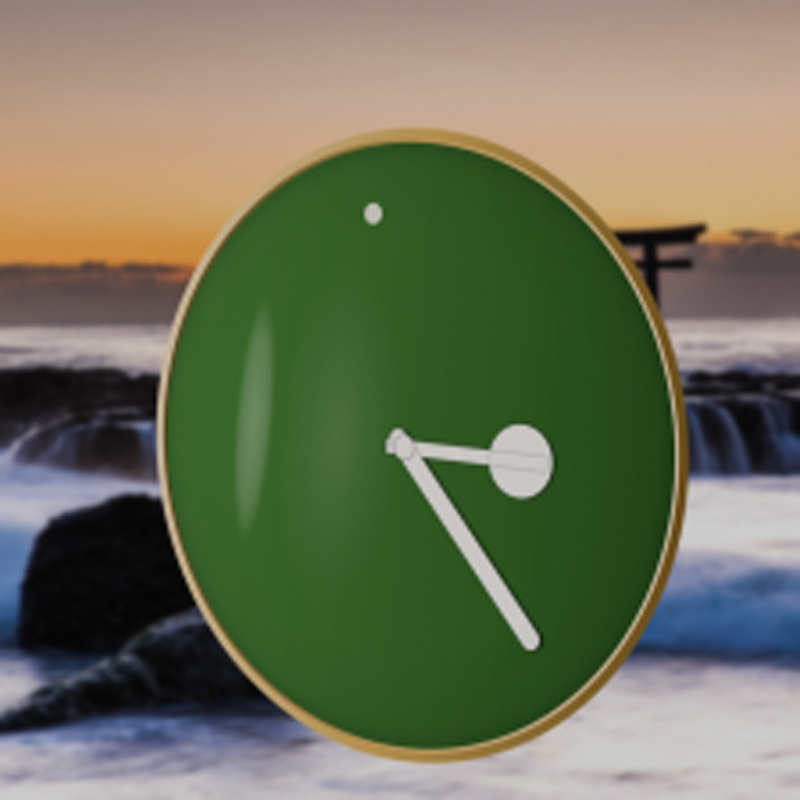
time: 3:25
